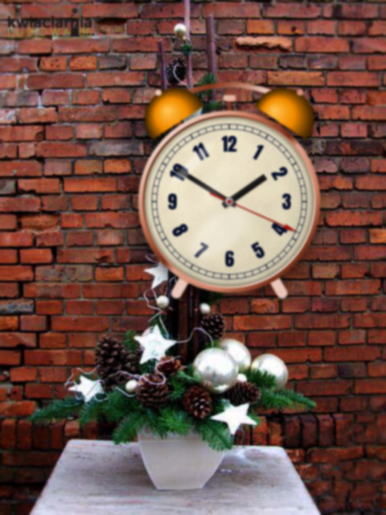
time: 1:50:19
